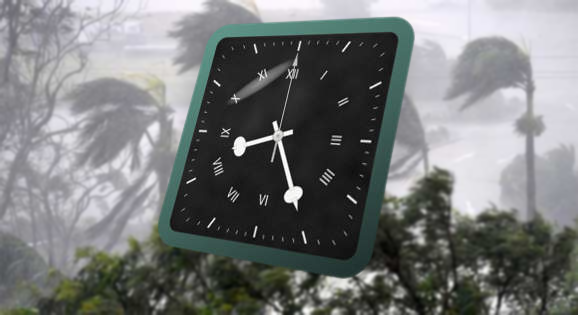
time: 8:25:00
